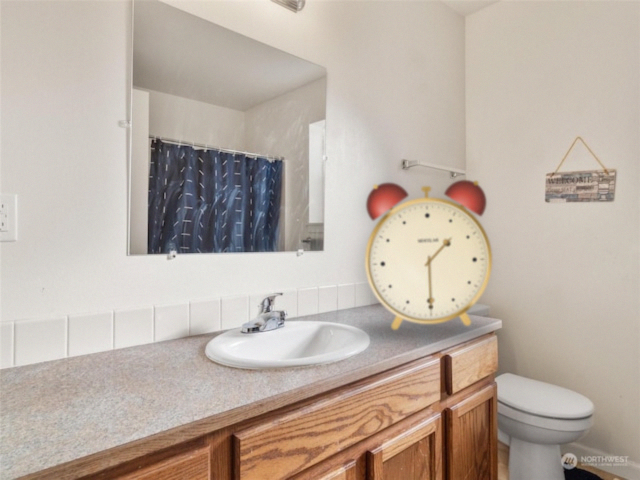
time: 1:30
